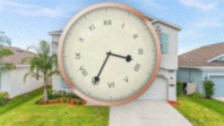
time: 3:35
